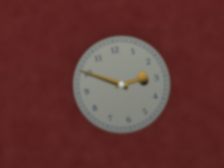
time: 2:50
